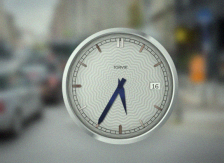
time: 5:35
